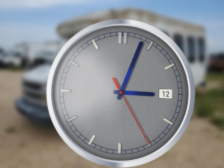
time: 3:03:25
